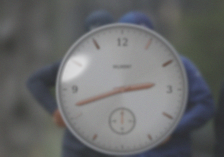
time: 2:42
